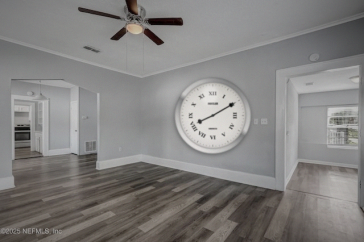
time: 8:10
